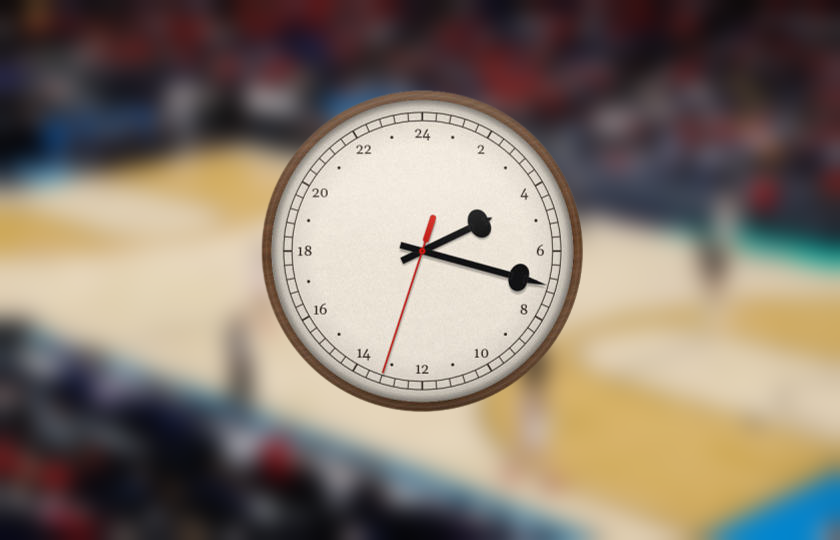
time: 4:17:33
